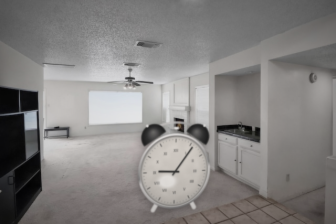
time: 9:06
